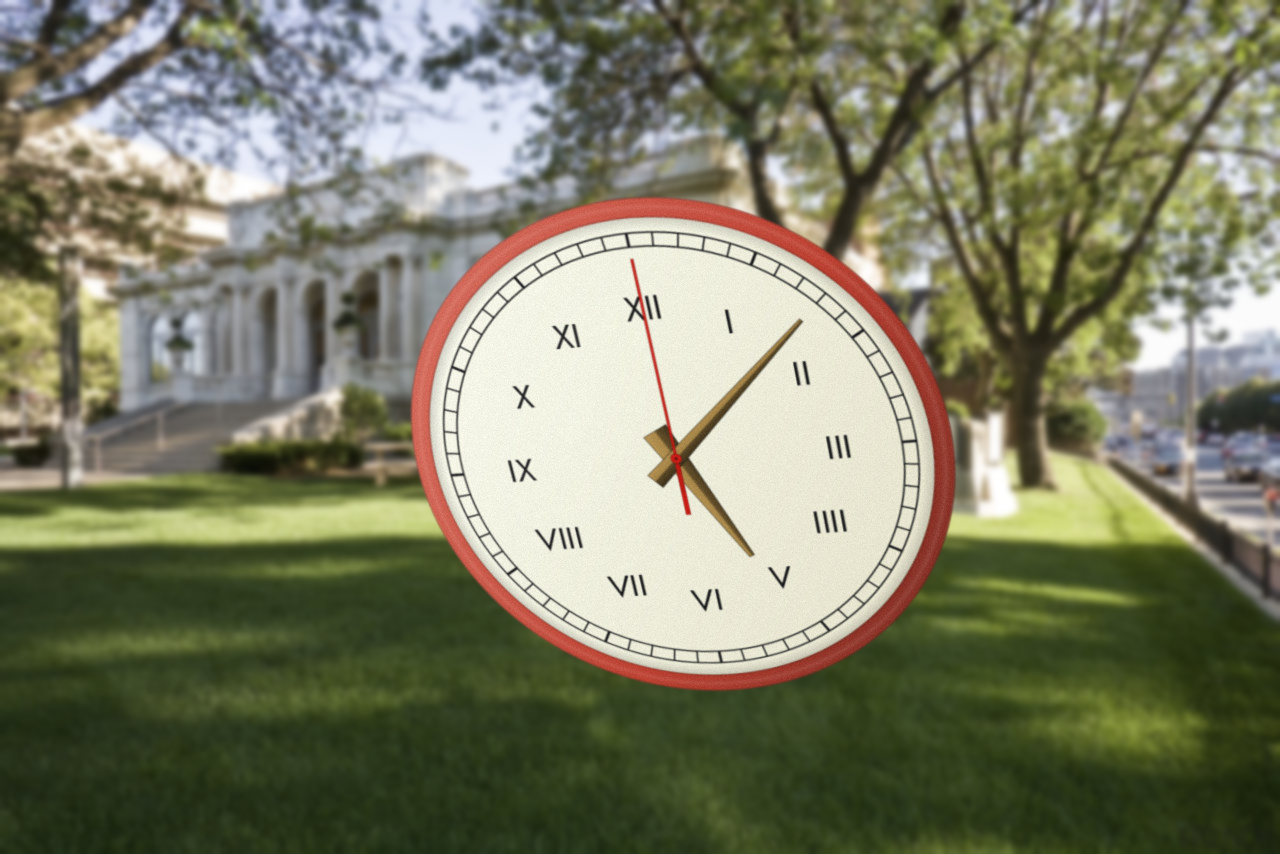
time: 5:08:00
